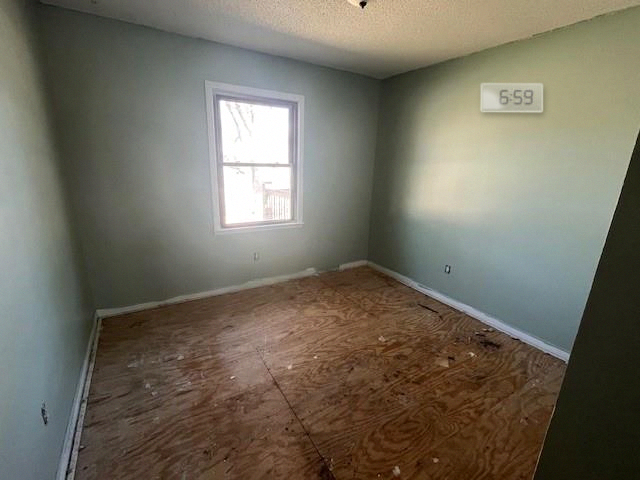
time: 6:59
